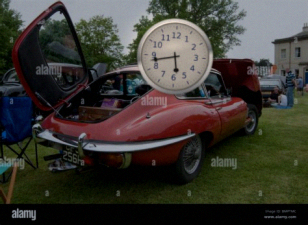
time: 5:43
